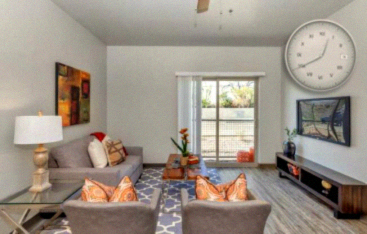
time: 12:40
